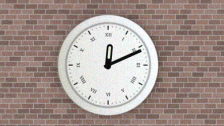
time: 12:11
